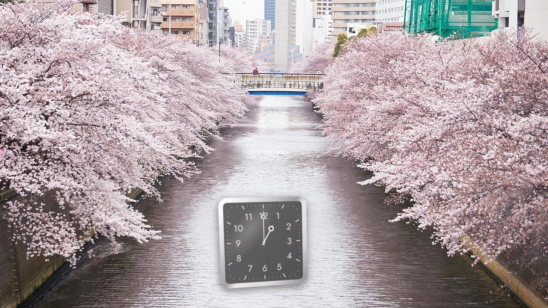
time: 1:00
